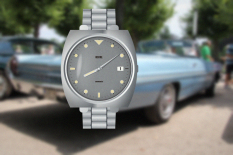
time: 8:09
